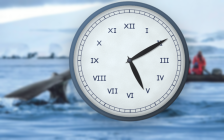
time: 5:10
